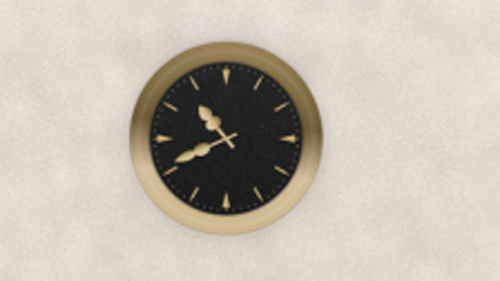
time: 10:41
